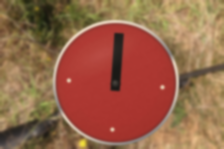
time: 12:00
